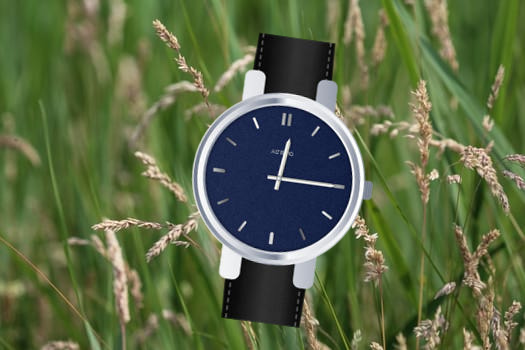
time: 12:15
